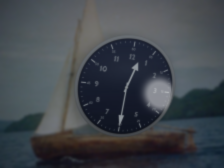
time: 12:30
